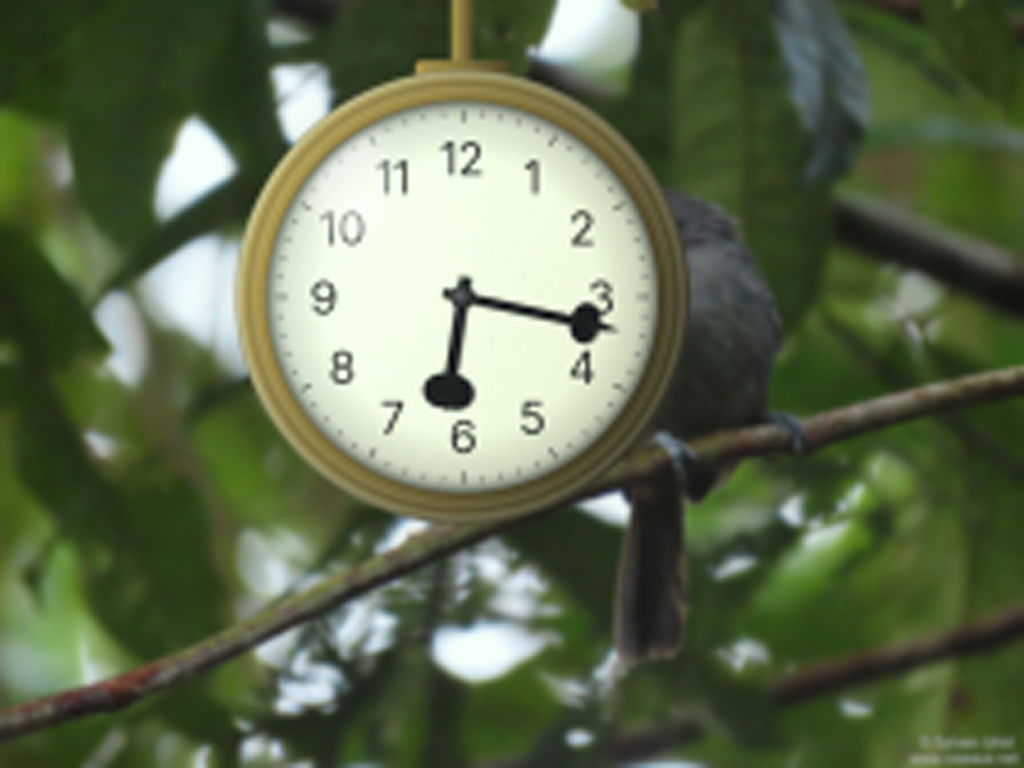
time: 6:17
